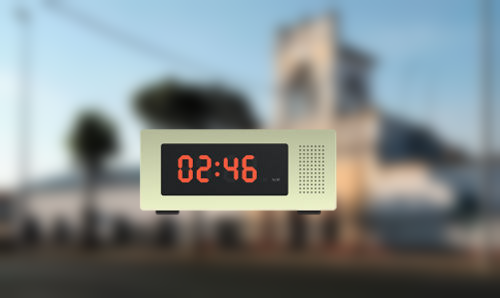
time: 2:46
